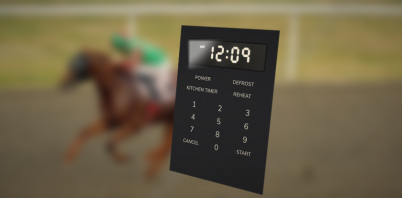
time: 12:09
